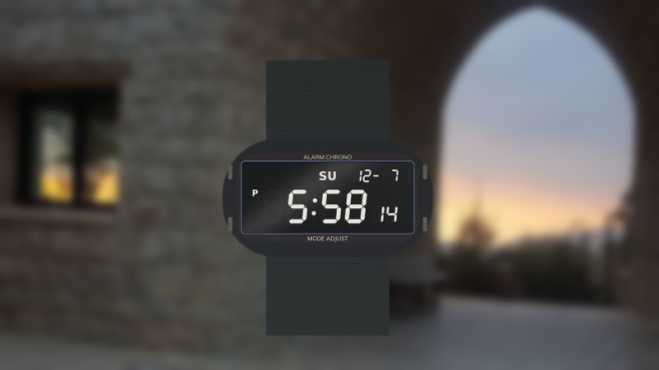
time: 5:58:14
